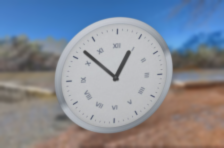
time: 12:52
